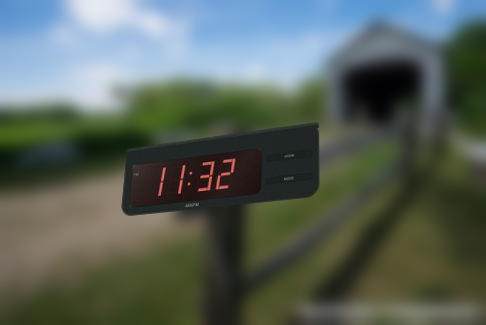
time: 11:32
